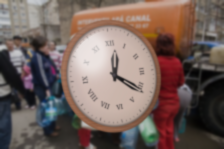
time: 12:21
